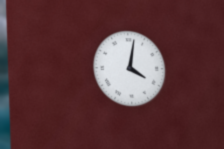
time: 4:02
